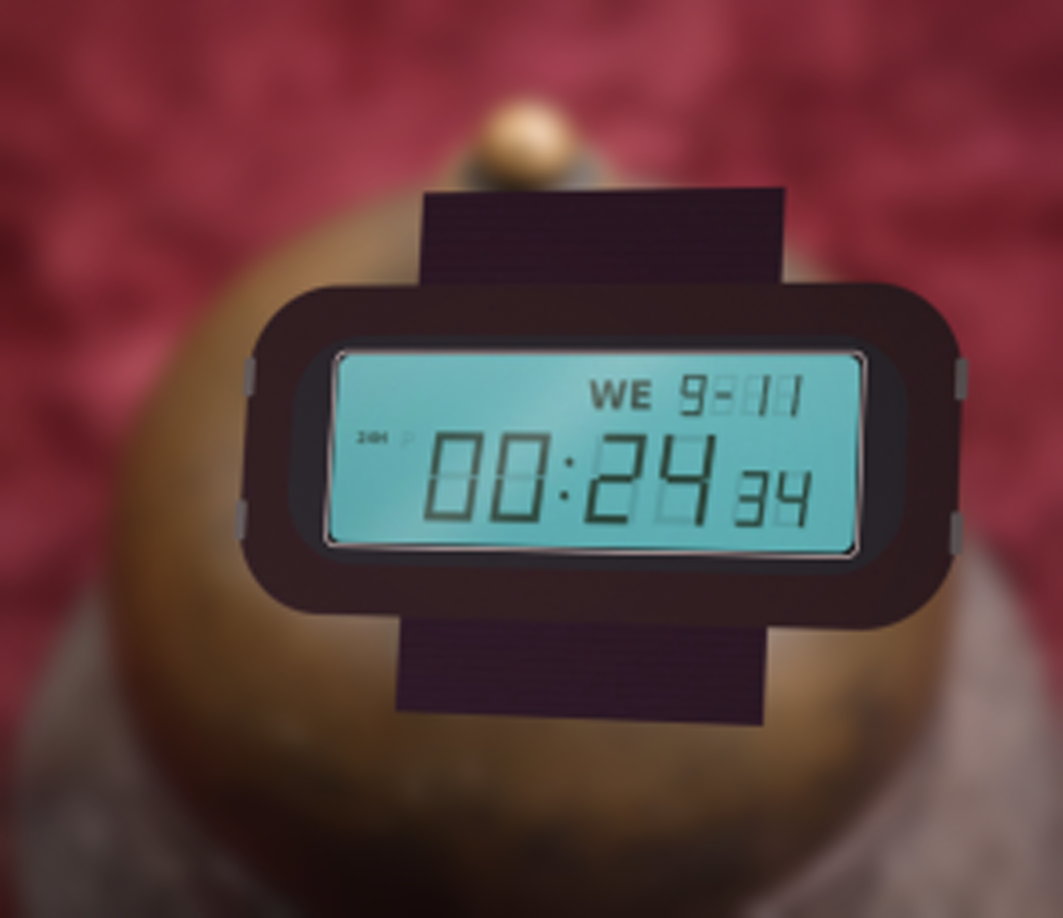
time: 0:24:34
